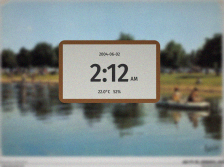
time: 2:12
